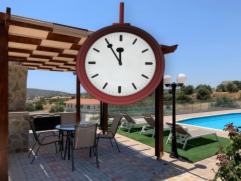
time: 11:55
